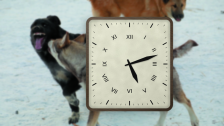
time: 5:12
